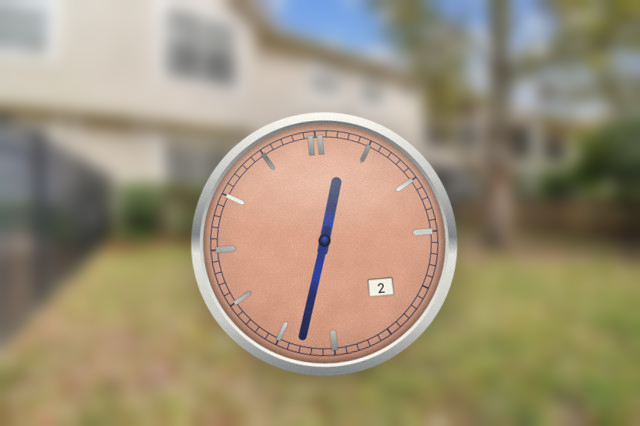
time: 12:33
